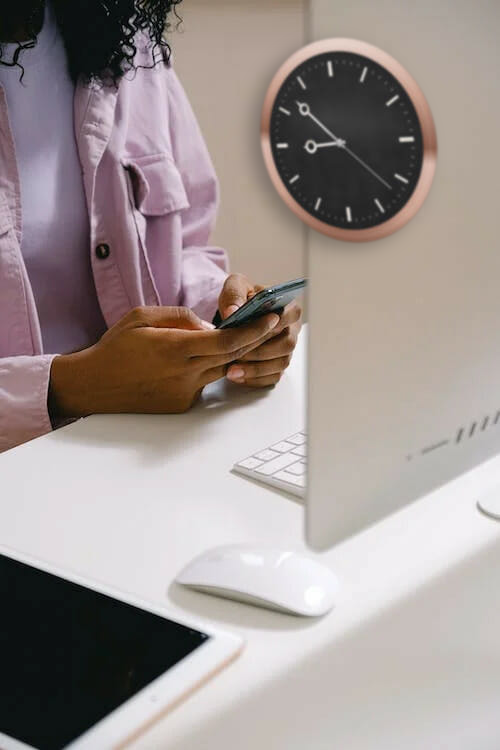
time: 8:52:22
